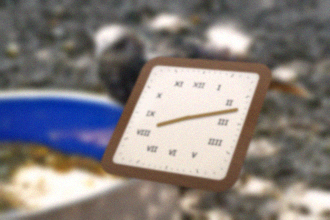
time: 8:12
